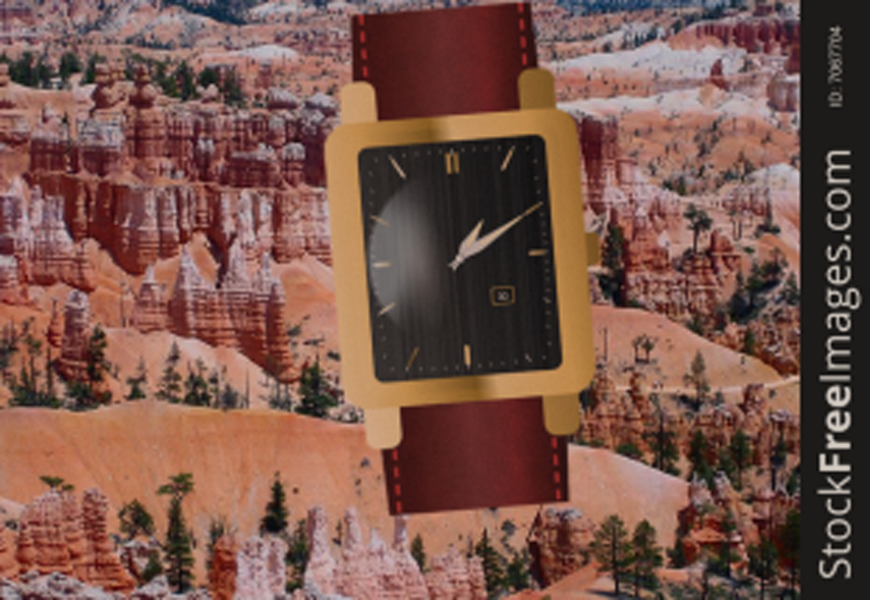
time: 1:10
